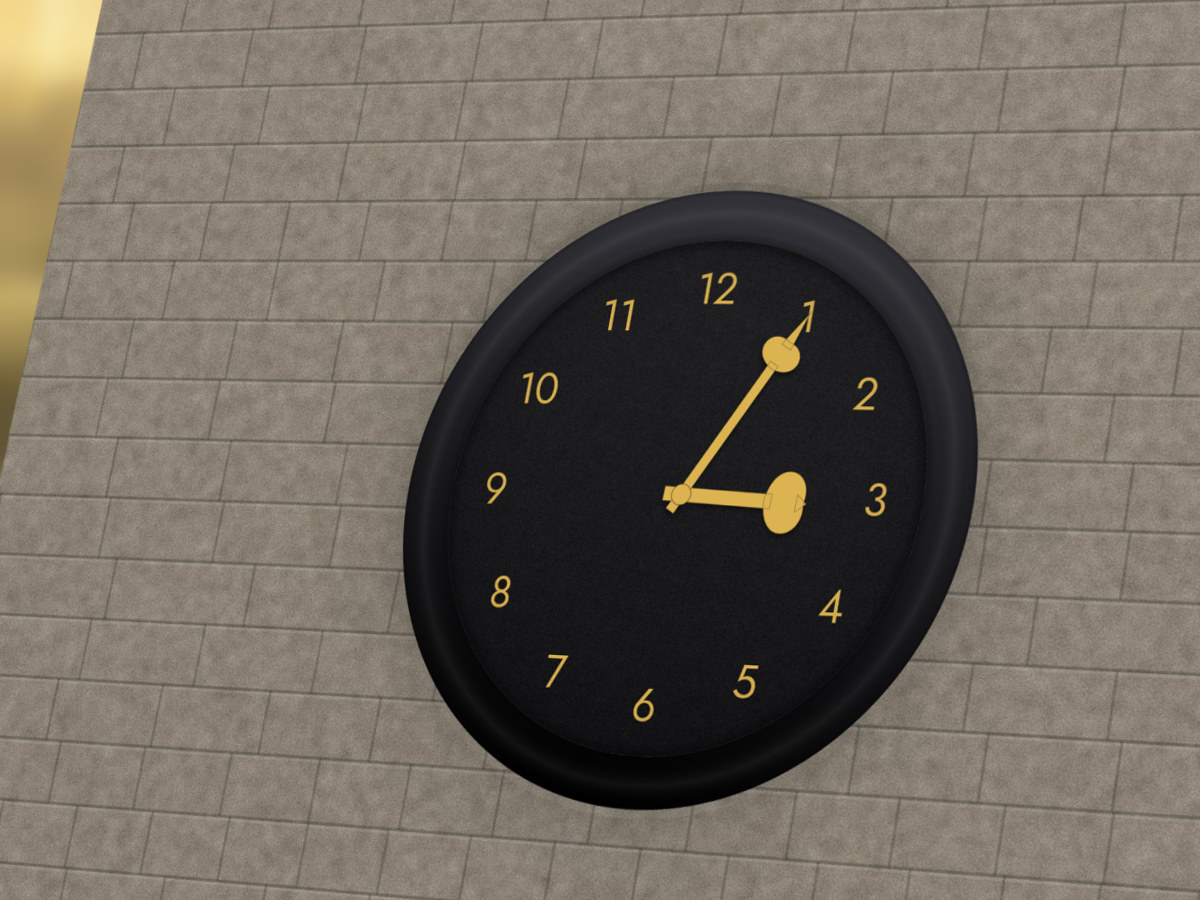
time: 3:05
